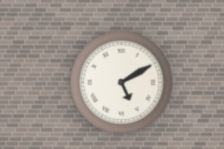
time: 5:10
